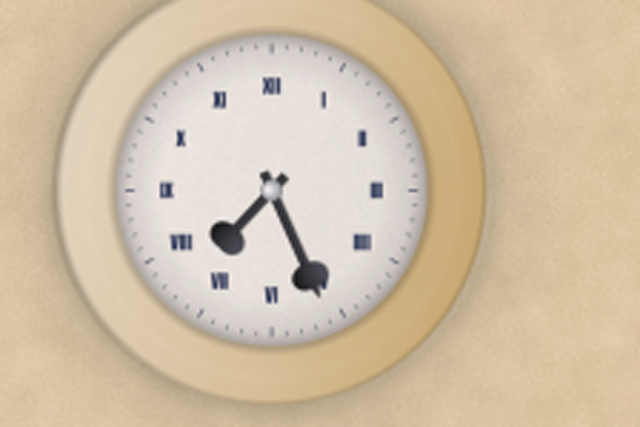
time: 7:26
